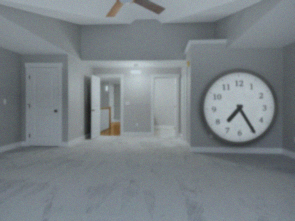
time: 7:25
